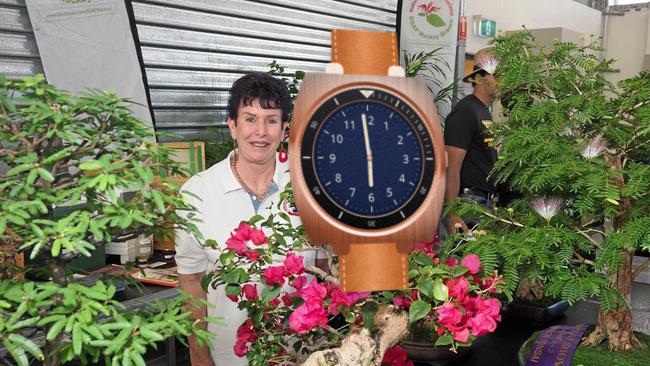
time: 5:59
